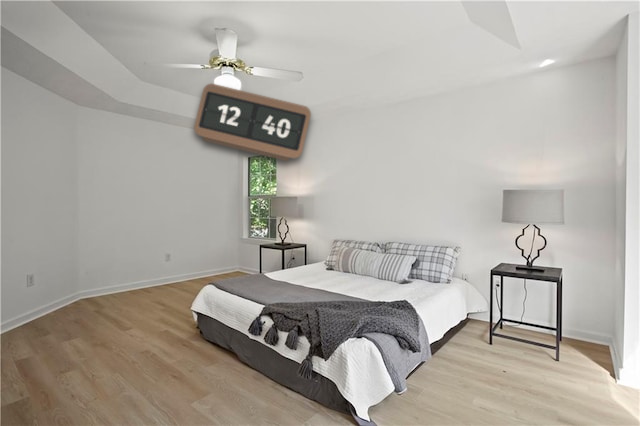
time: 12:40
